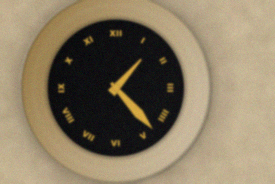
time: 1:23
